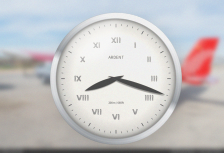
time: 8:18
